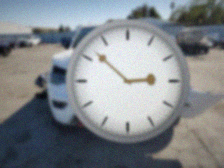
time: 2:52
